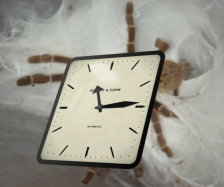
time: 11:14
